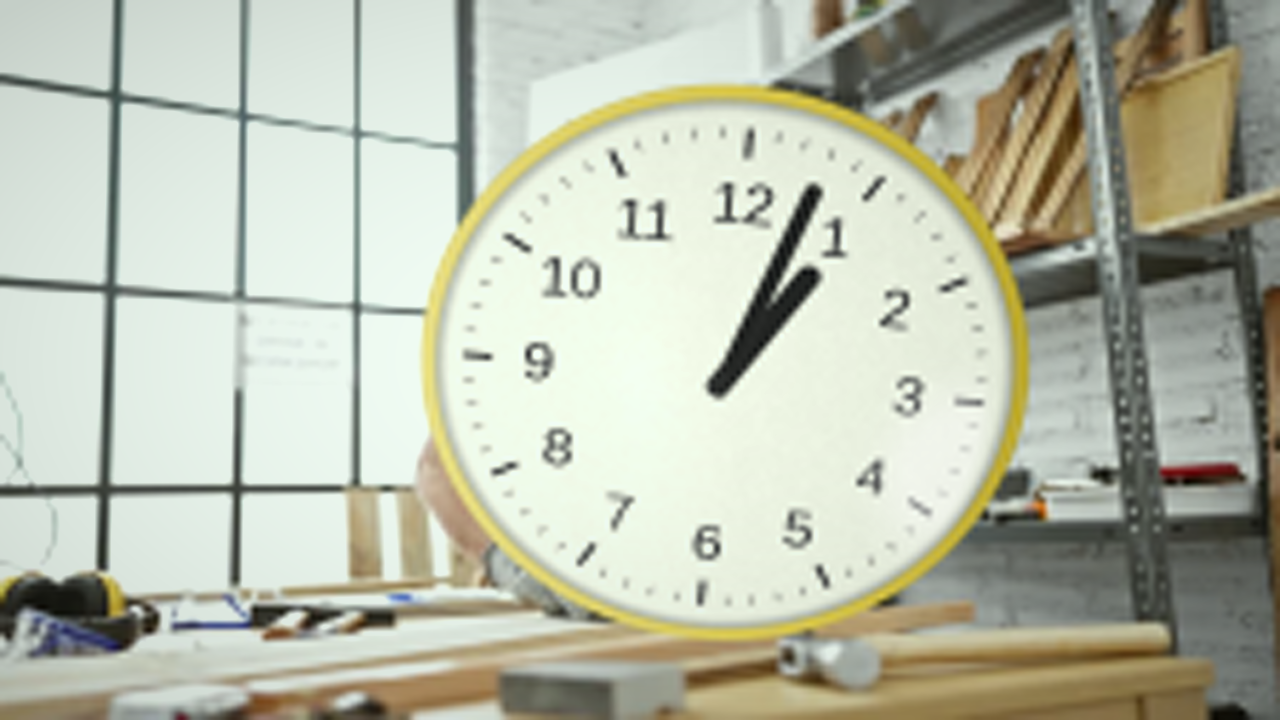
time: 1:03
